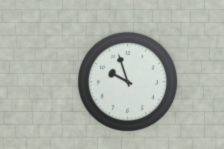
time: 9:57
